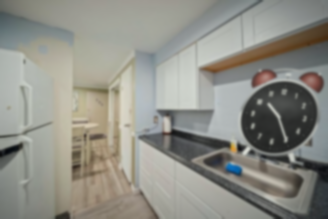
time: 10:25
